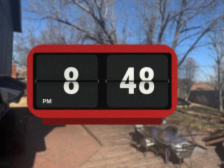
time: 8:48
